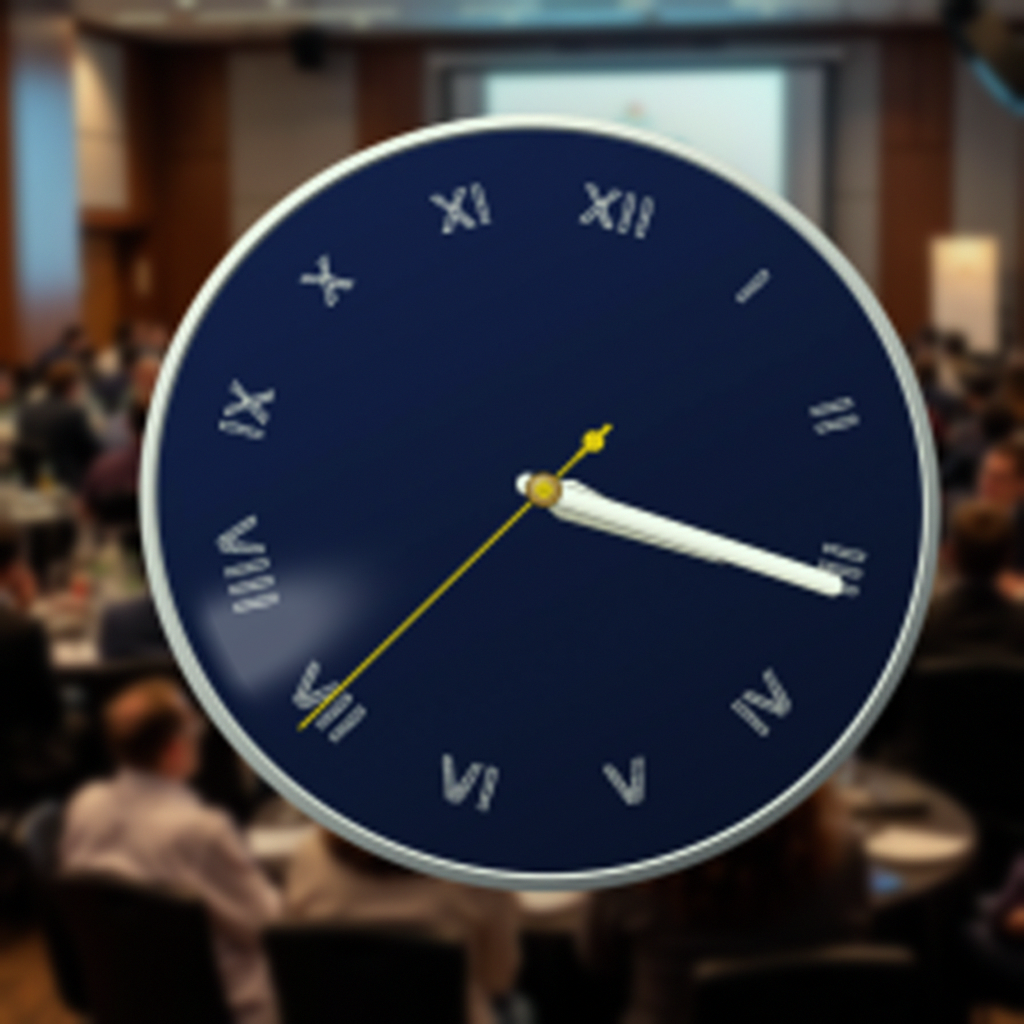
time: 3:15:35
